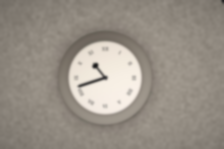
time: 10:42
